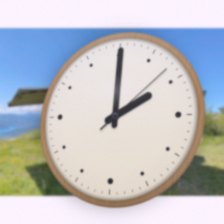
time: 2:00:08
